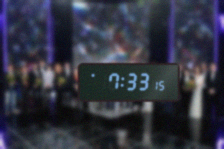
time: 7:33:15
